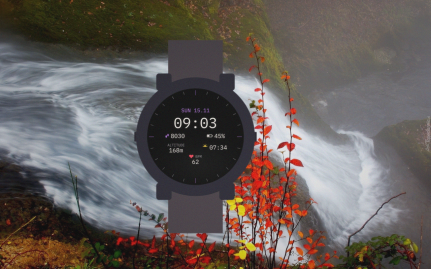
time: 9:03
